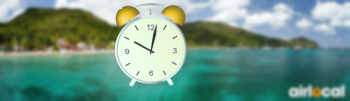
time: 10:02
